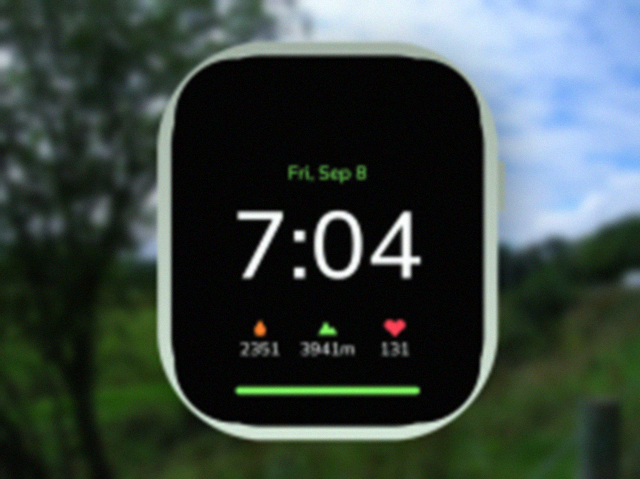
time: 7:04
